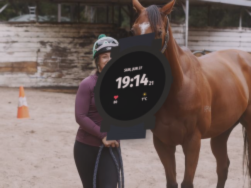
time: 19:14
